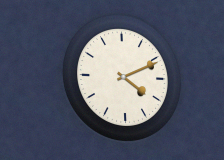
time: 4:11
